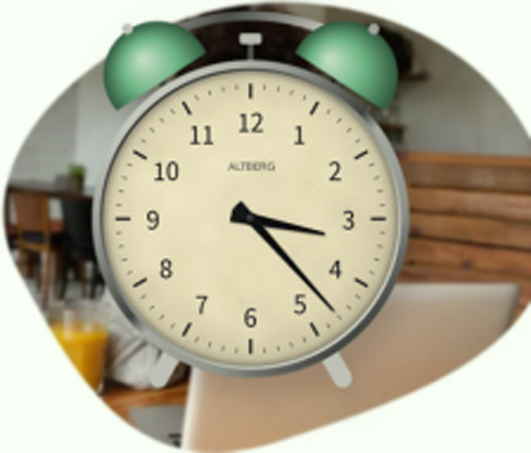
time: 3:23
